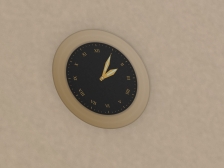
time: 2:05
